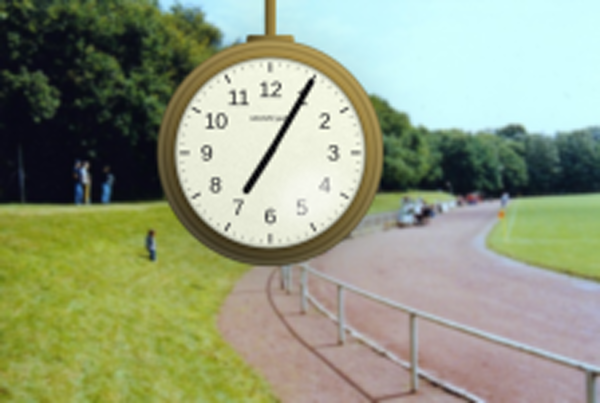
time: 7:05
